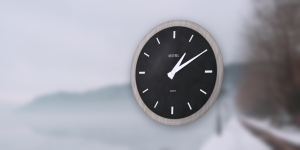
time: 1:10
